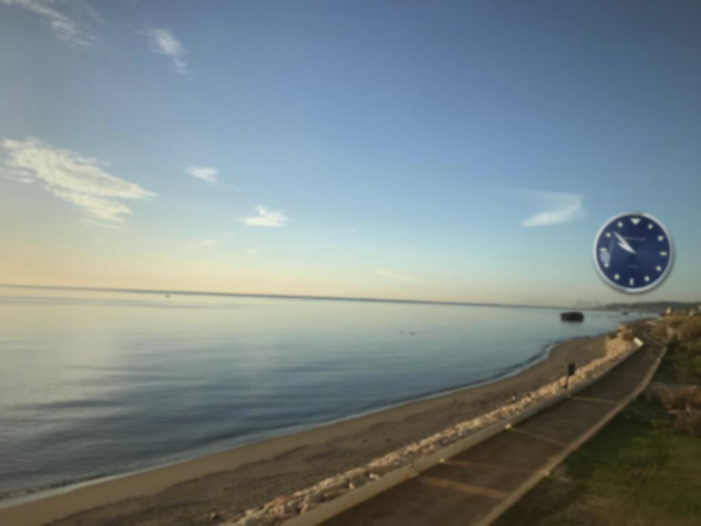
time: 9:52
